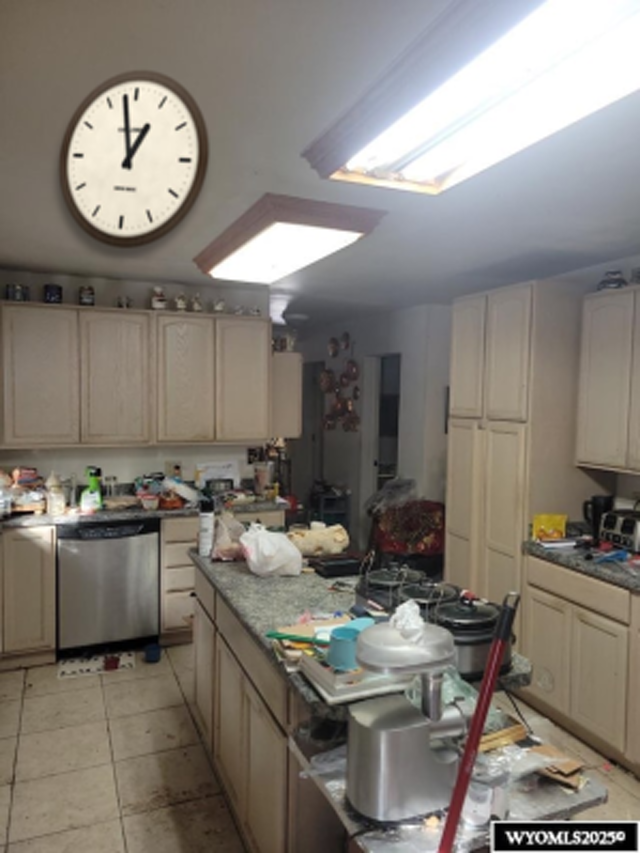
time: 12:58
